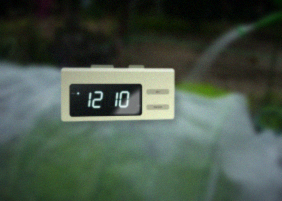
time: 12:10
